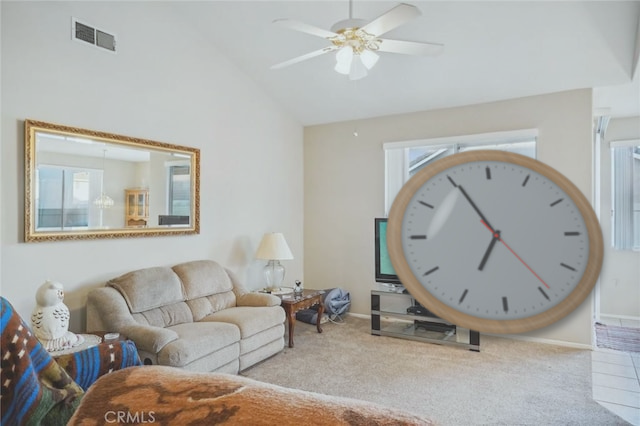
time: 6:55:24
